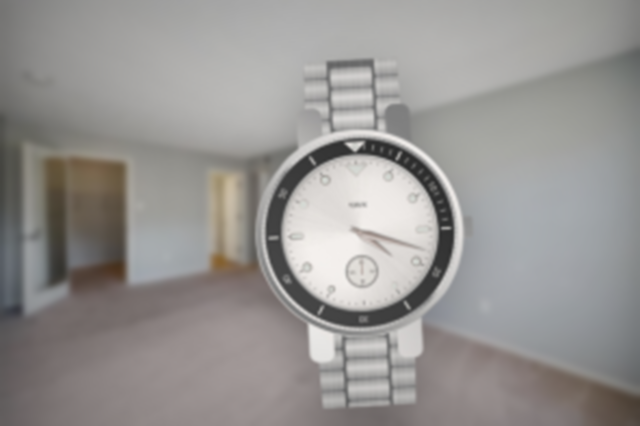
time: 4:18
